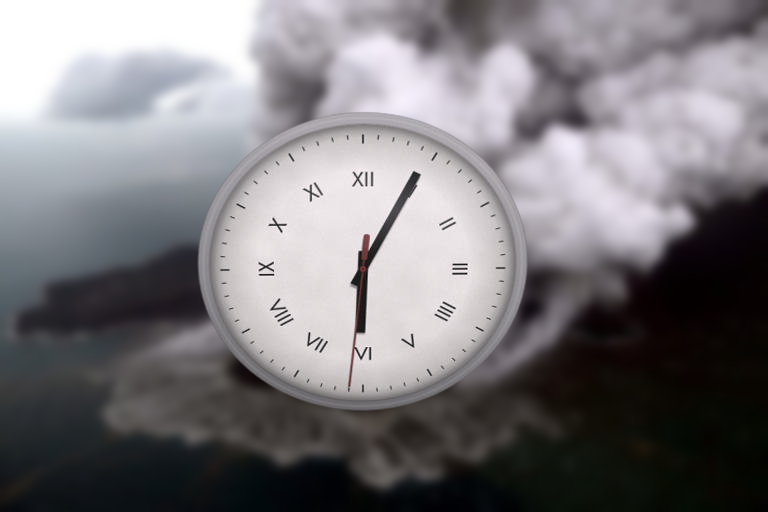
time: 6:04:31
